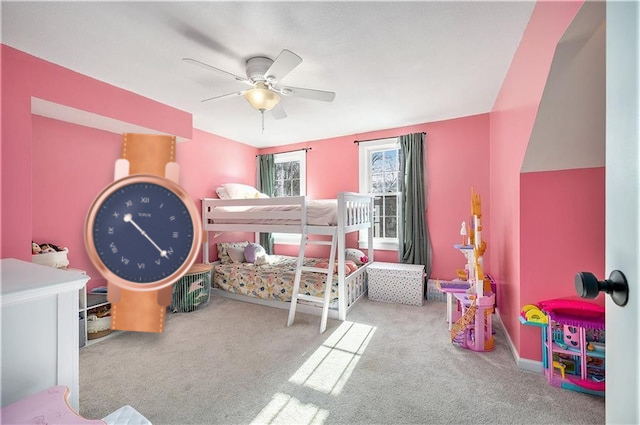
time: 10:22
